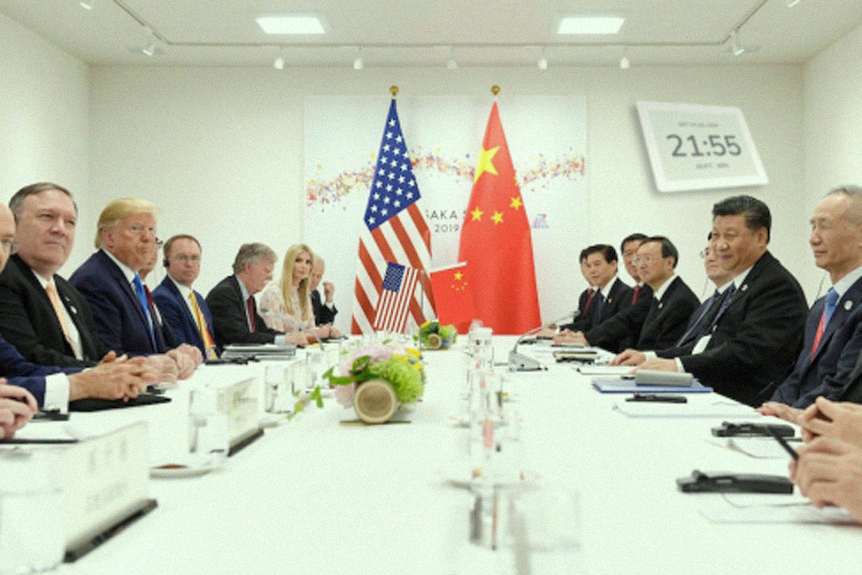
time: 21:55
